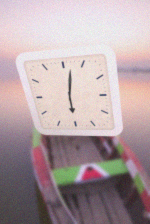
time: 6:02
